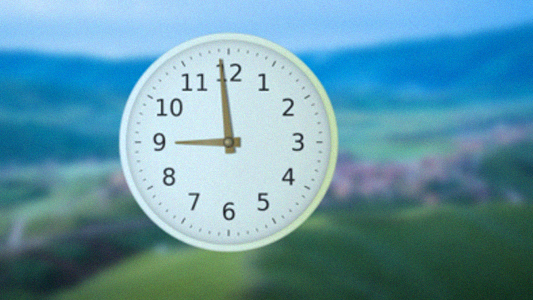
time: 8:59
